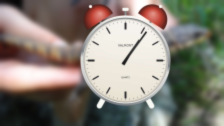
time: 1:06
